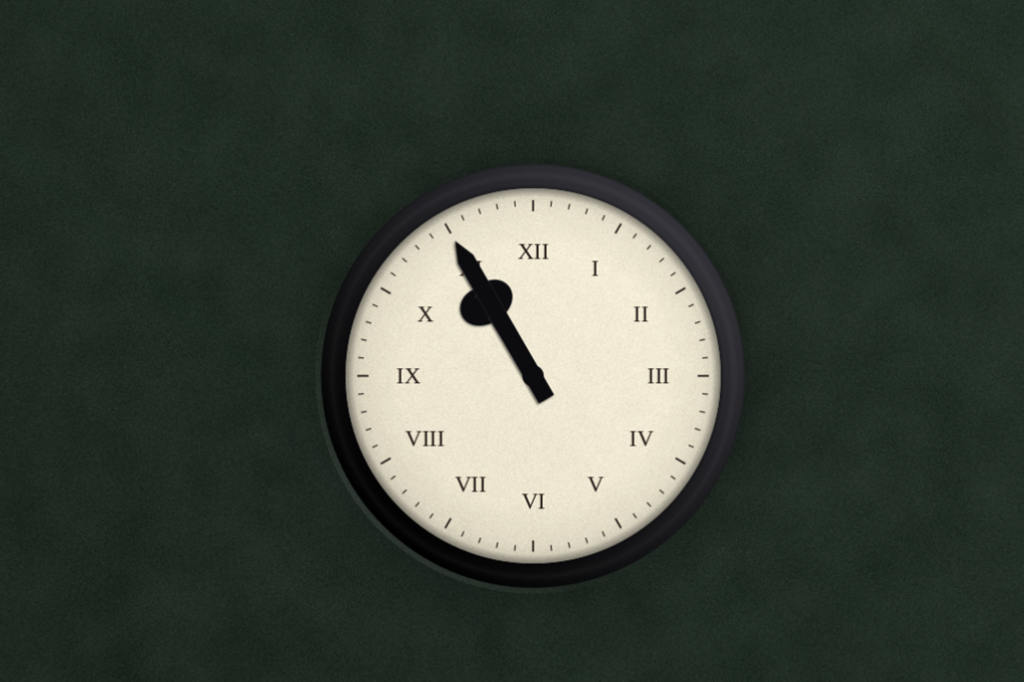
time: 10:55
